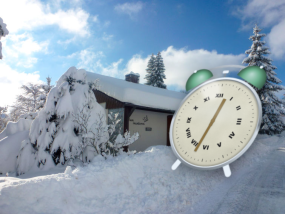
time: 12:33
